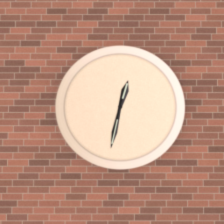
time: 12:32
